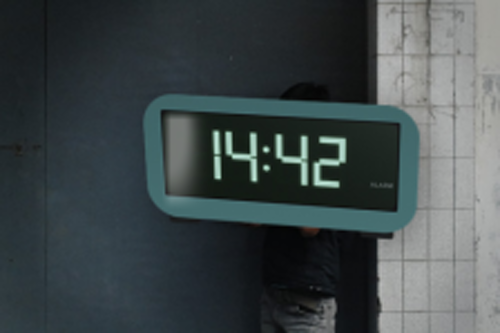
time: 14:42
